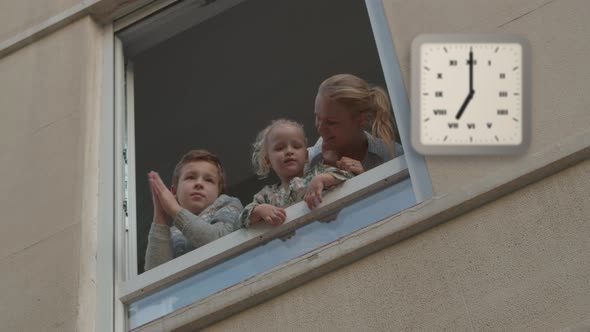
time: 7:00
